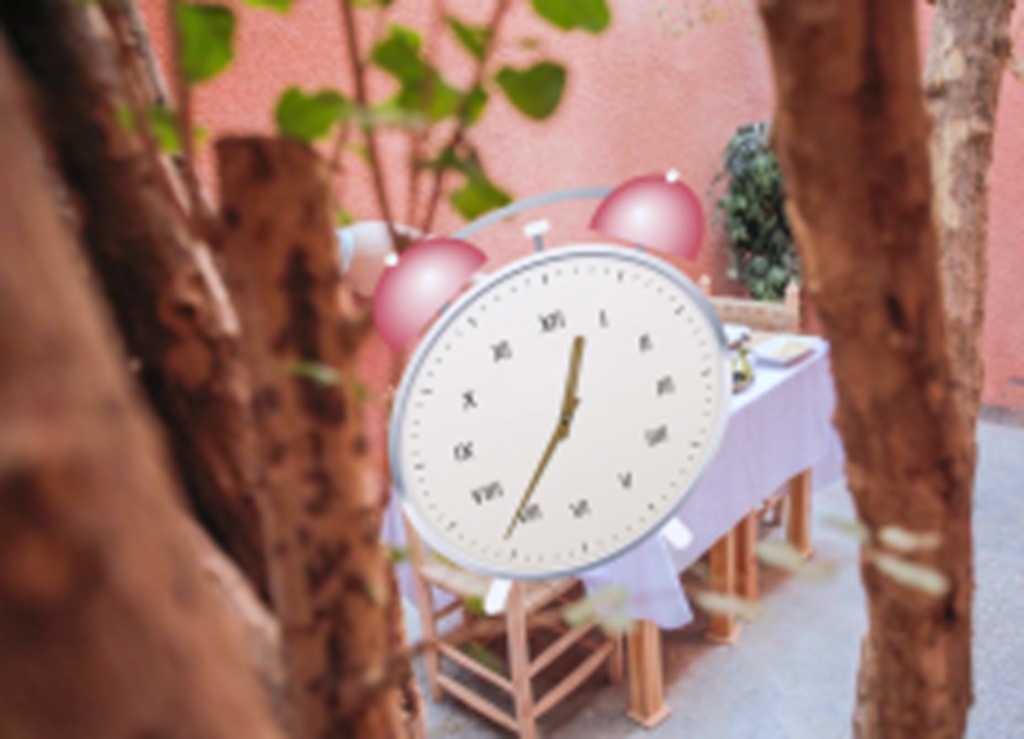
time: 12:36
